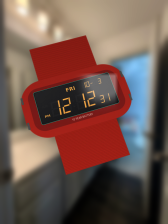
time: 12:12:31
